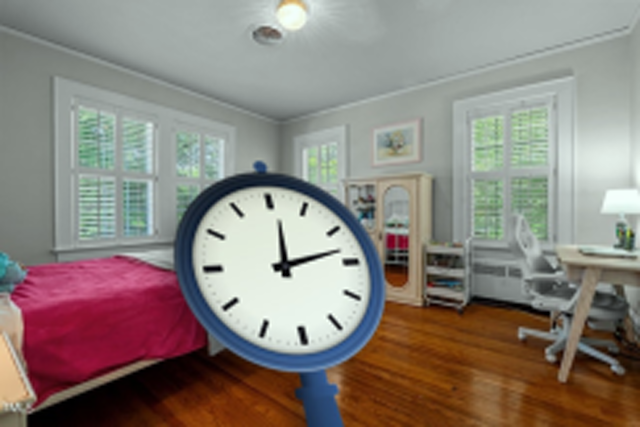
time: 12:13
